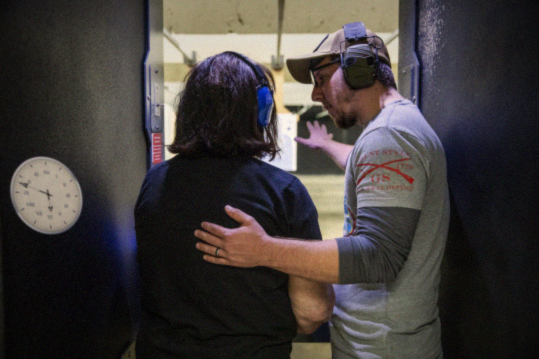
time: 5:48
